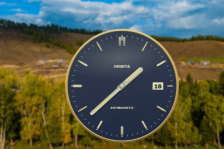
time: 1:38
